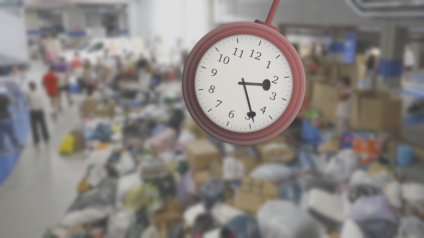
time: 2:24
